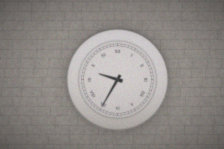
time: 9:35
